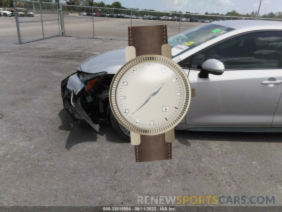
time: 1:38
